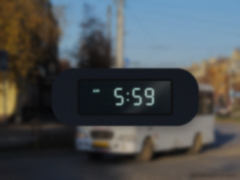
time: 5:59
